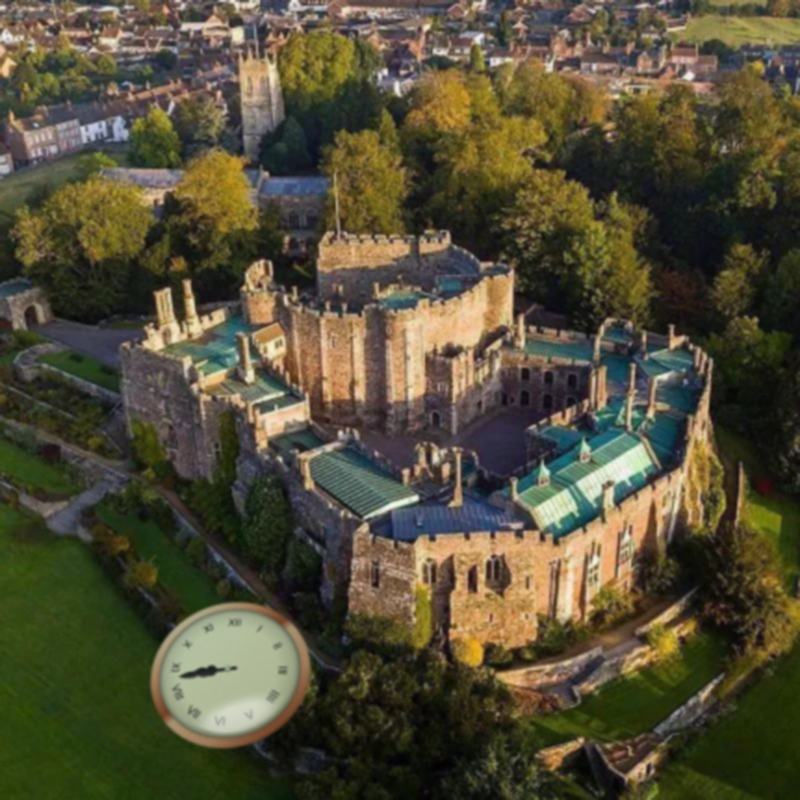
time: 8:43
